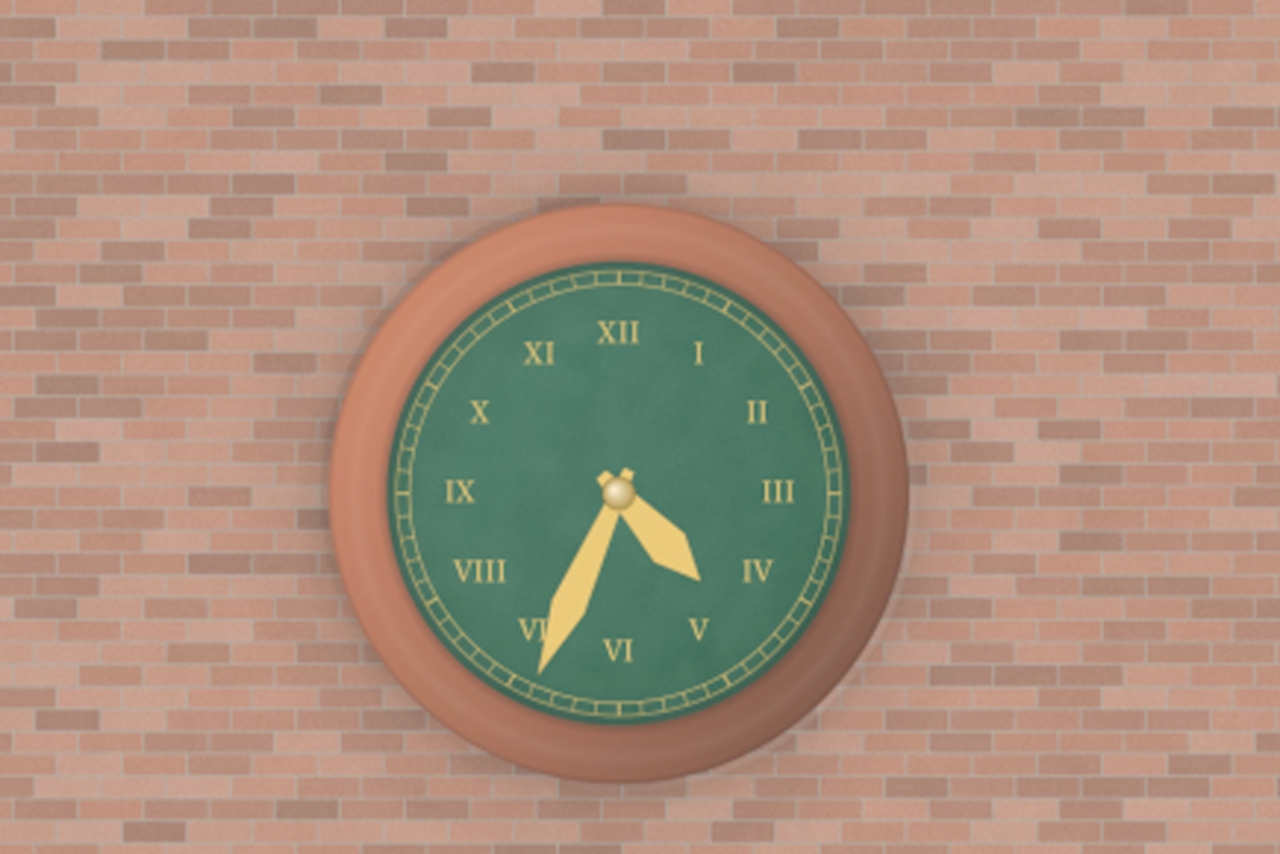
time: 4:34
